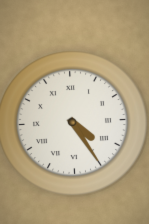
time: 4:25
